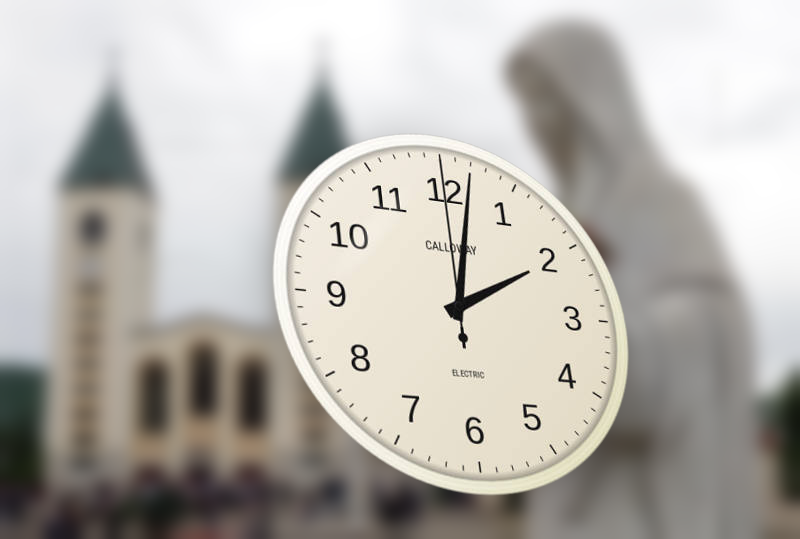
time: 2:02:00
